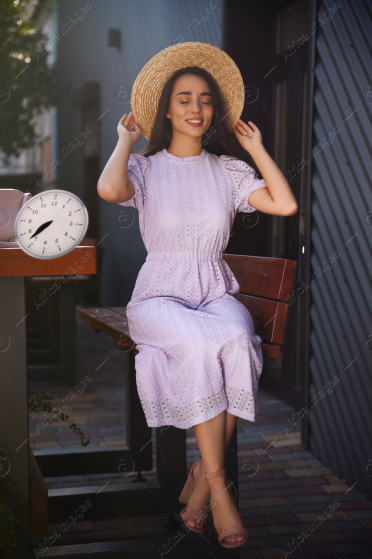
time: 7:37
